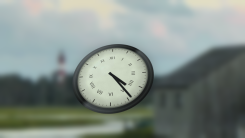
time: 4:24
